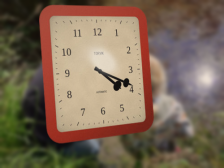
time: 4:19
